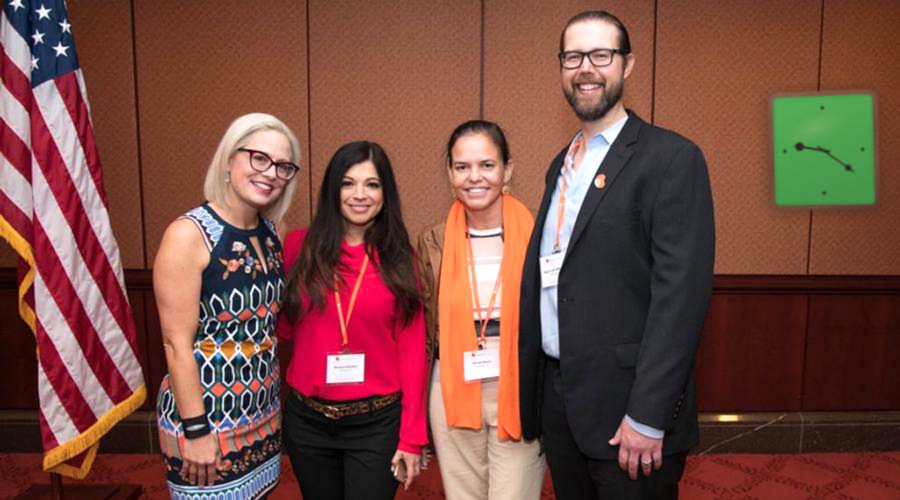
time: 9:21
